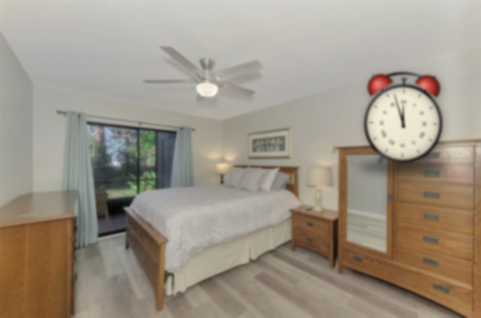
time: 11:57
